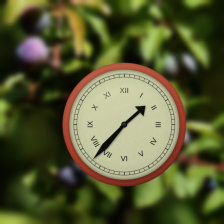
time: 1:37
